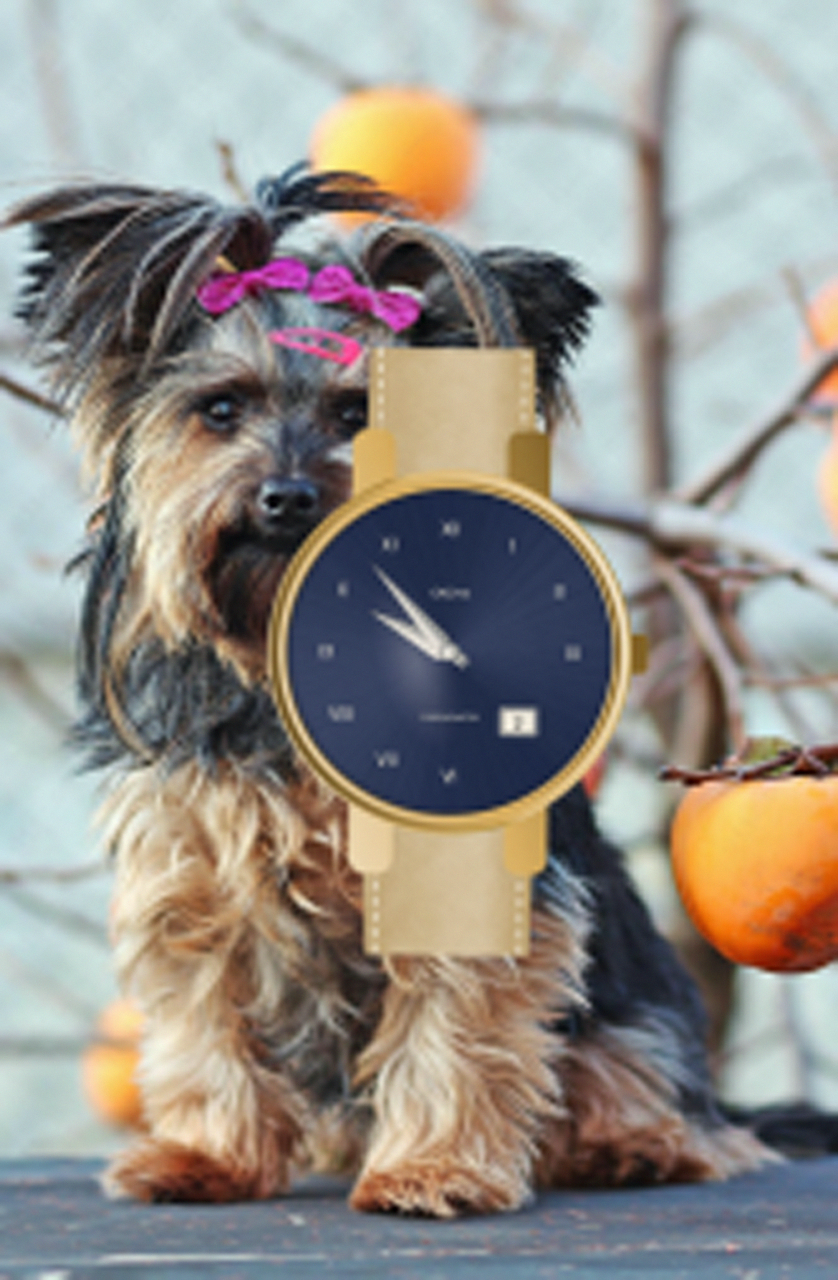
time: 9:53
